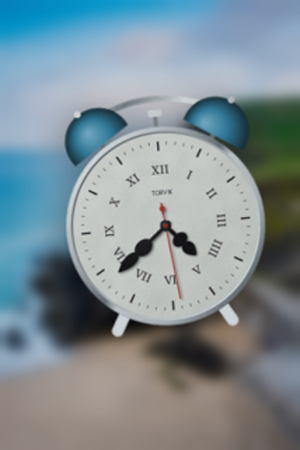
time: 4:38:29
